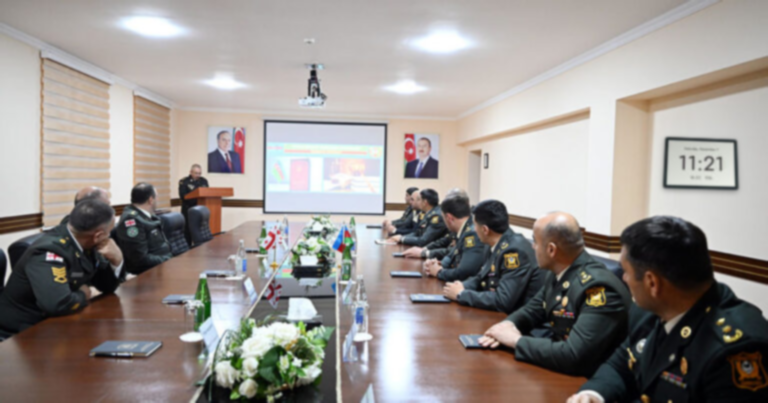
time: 11:21
